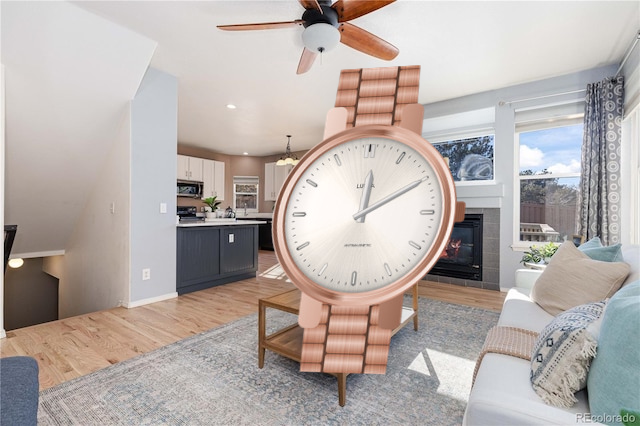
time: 12:10
